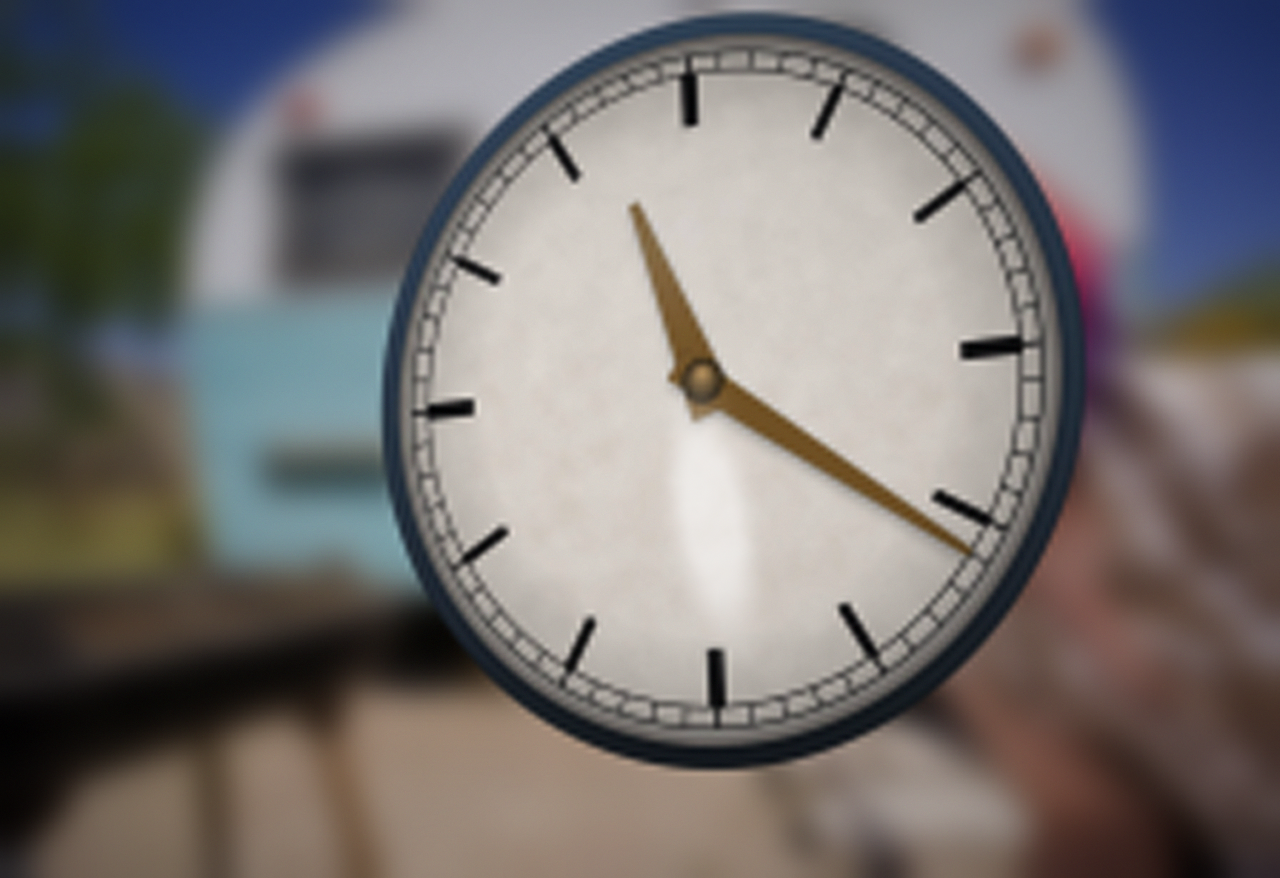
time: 11:21
